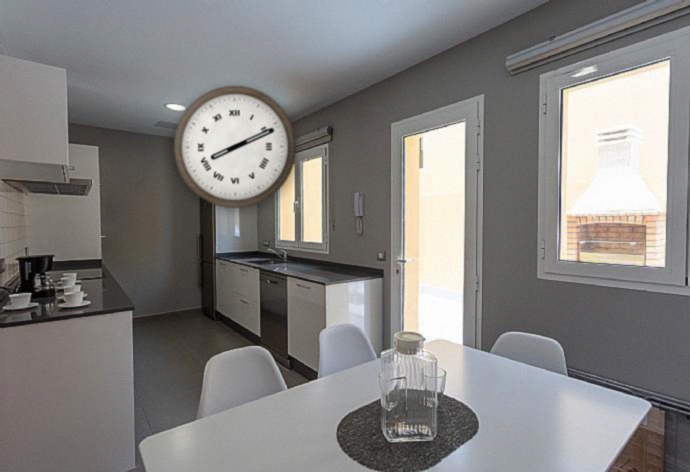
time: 8:11
